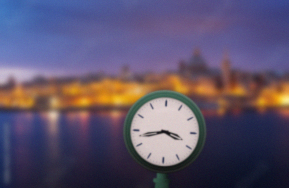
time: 3:43
